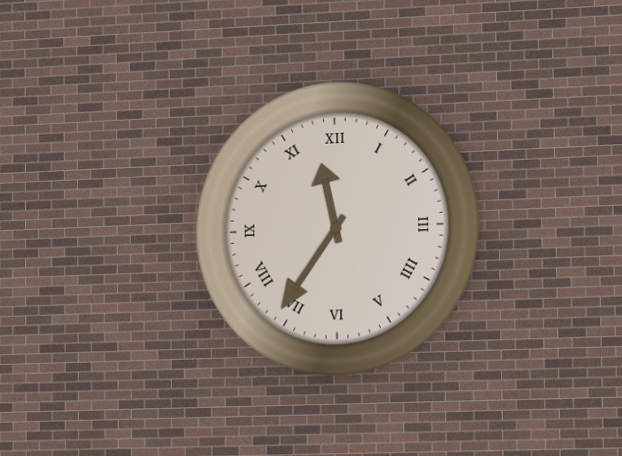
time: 11:36
